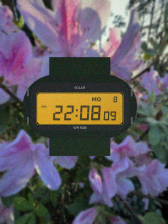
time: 22:08:09
